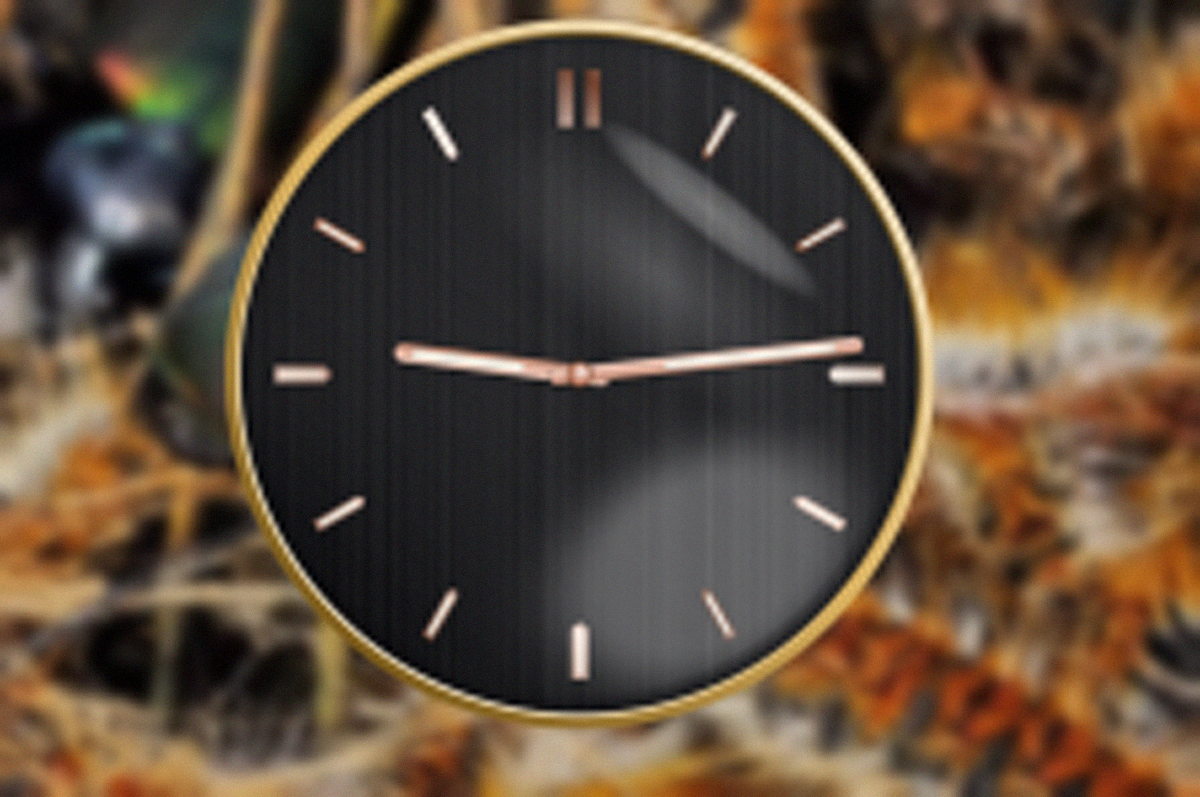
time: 9:14
